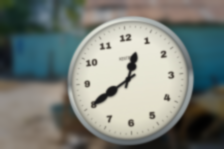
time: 12:40
